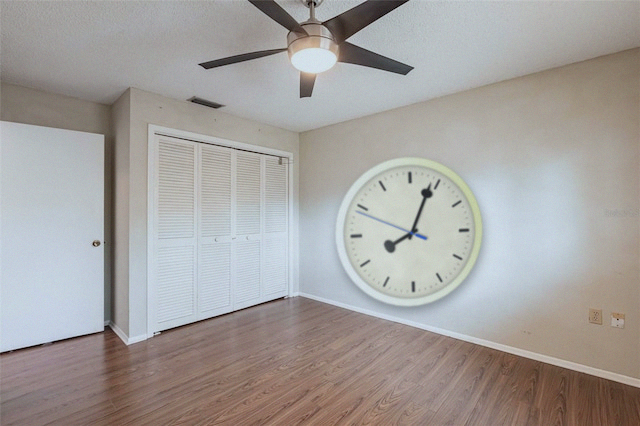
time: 8:03:49
